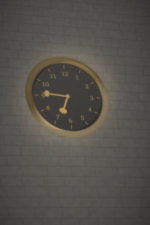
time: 6:46
